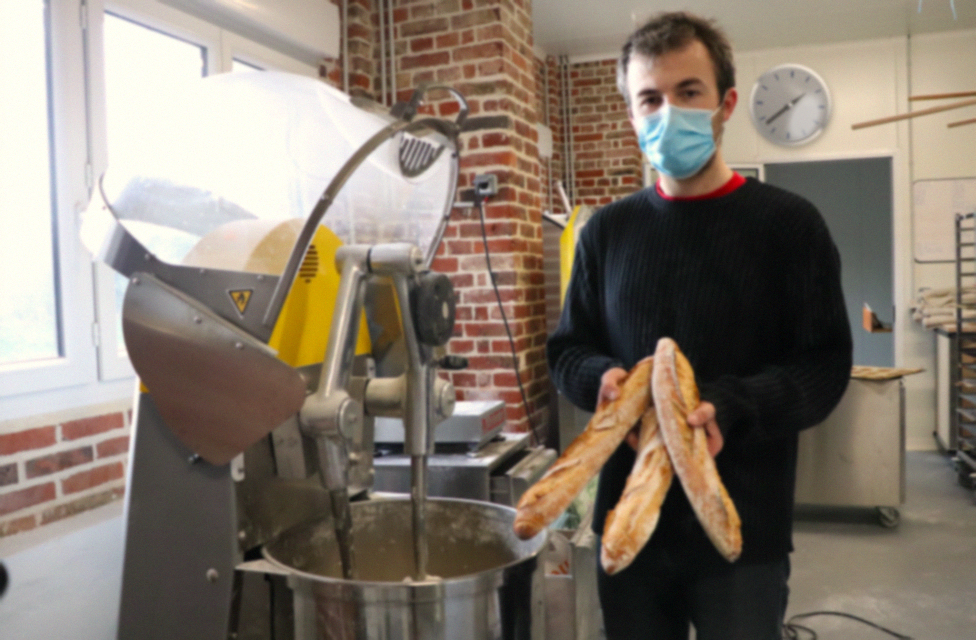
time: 1:38
